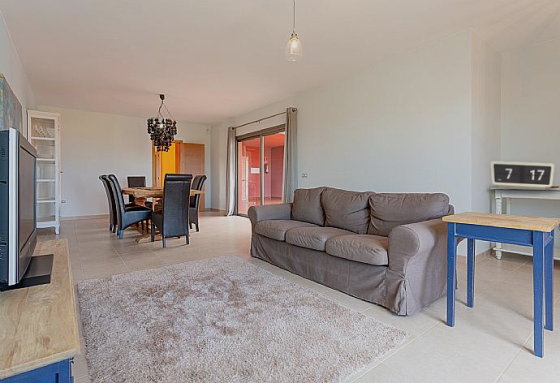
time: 7:17
